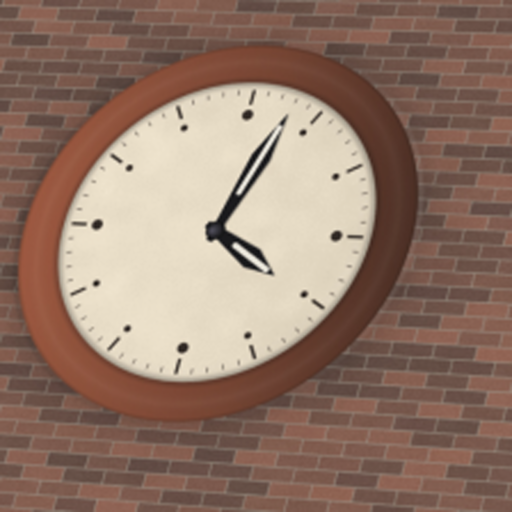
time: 4:03
